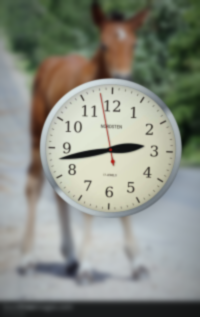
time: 2:42:58
